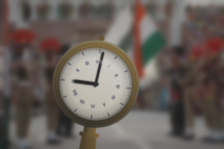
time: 9:01
